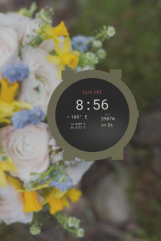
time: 8:56
